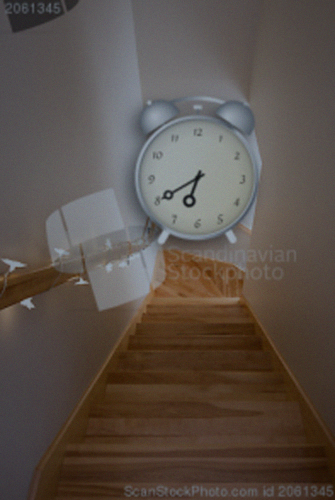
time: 6:40
